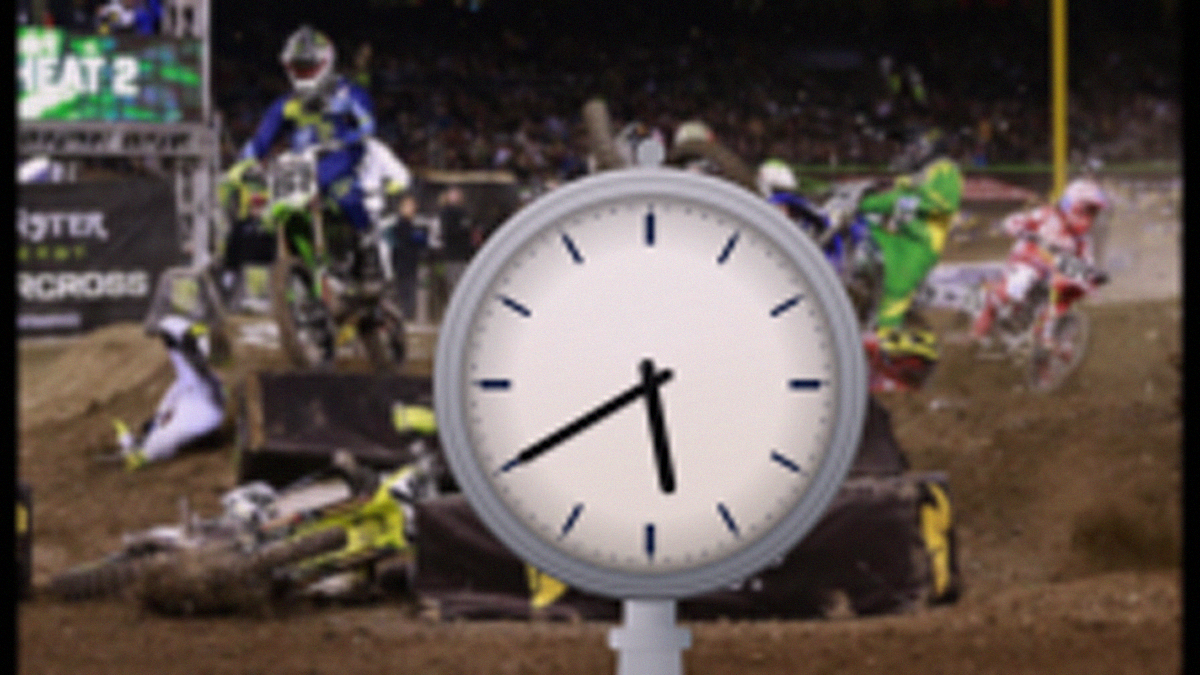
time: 5:40
